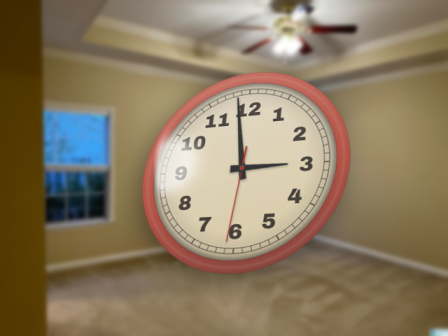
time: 2:58:31
